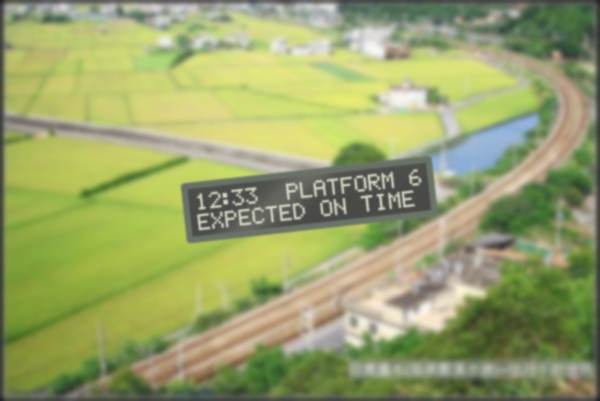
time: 12:33
